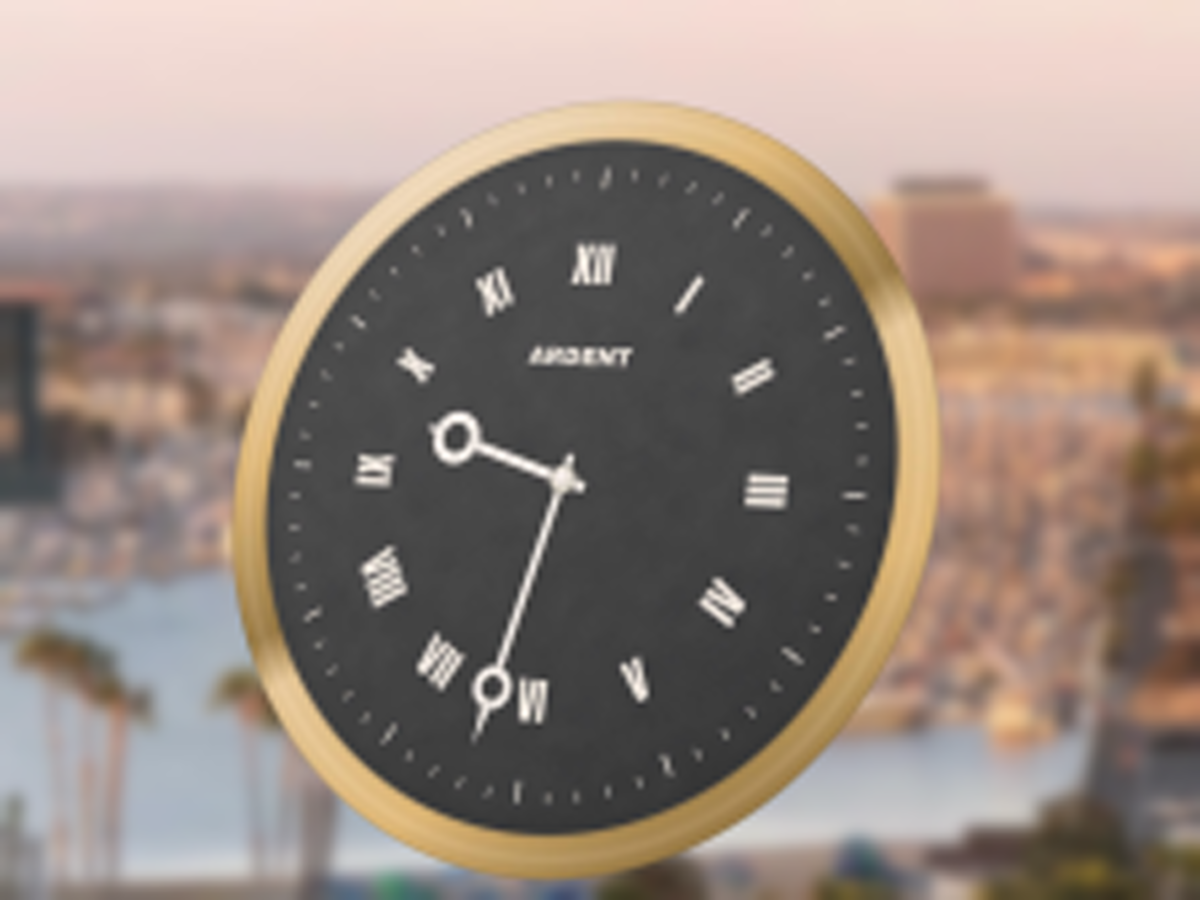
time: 9:32
